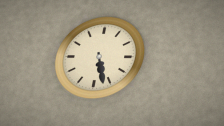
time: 5:27
